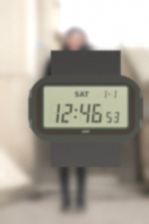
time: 12:46:53
